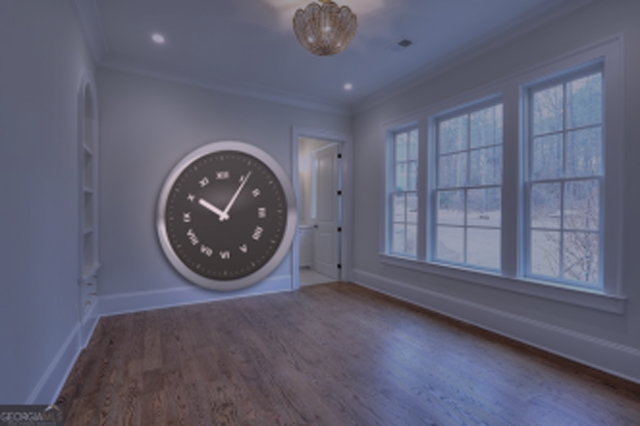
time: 10:06
